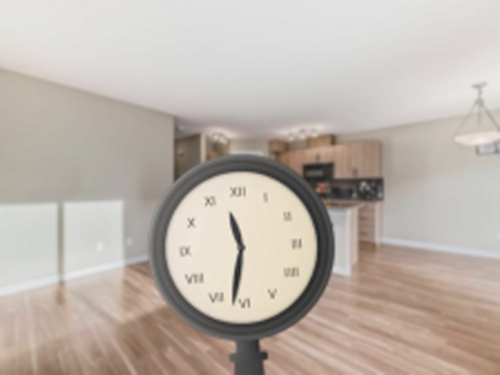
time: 11:32
